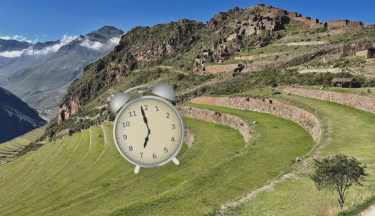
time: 6:59
